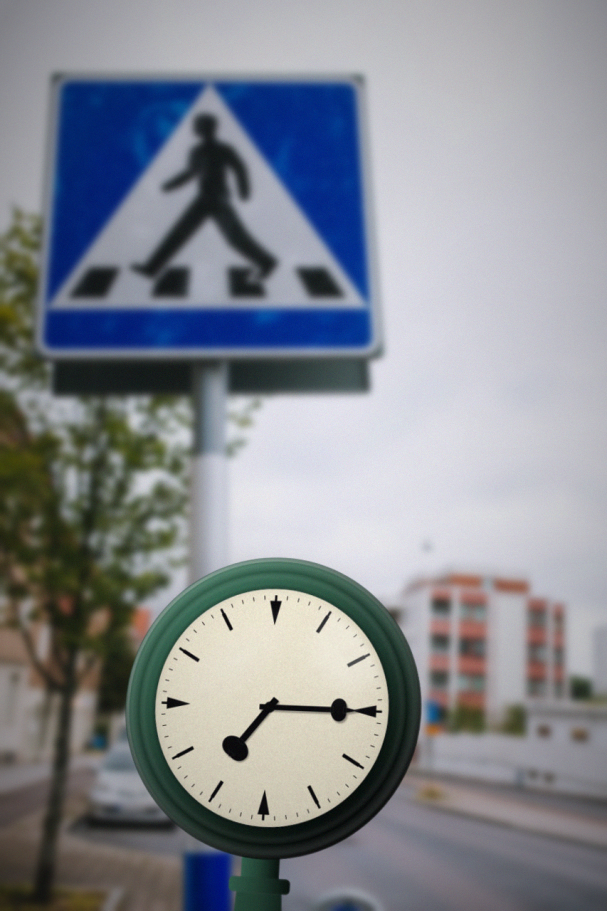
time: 7:15
